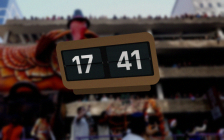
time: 17:41
